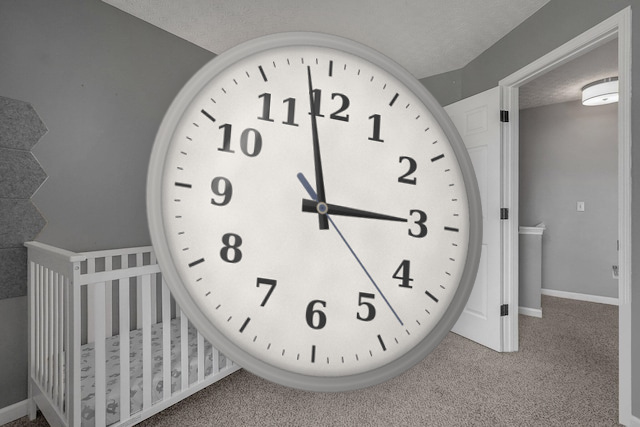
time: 2:58:23
